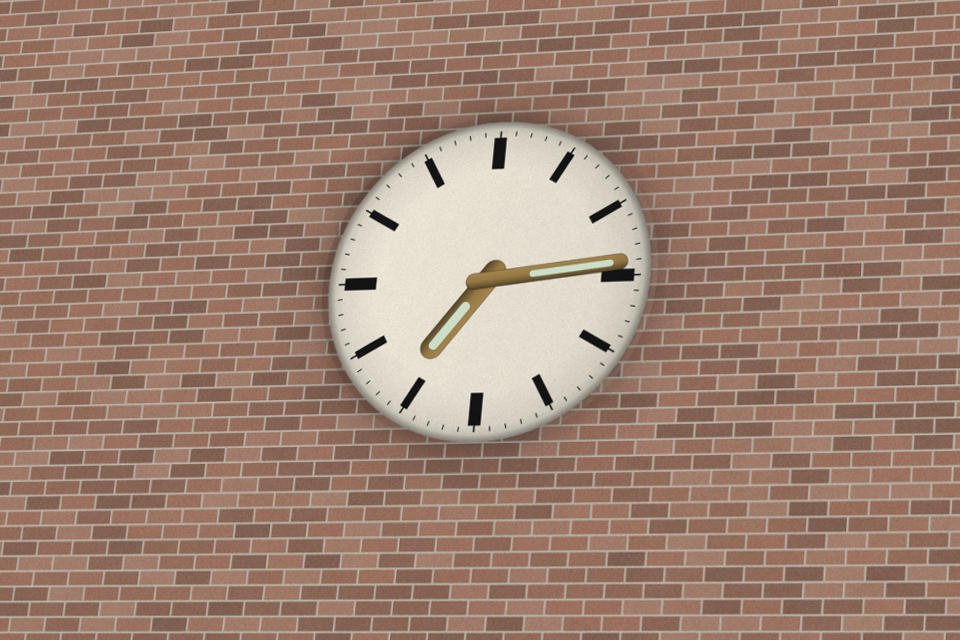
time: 7:14
